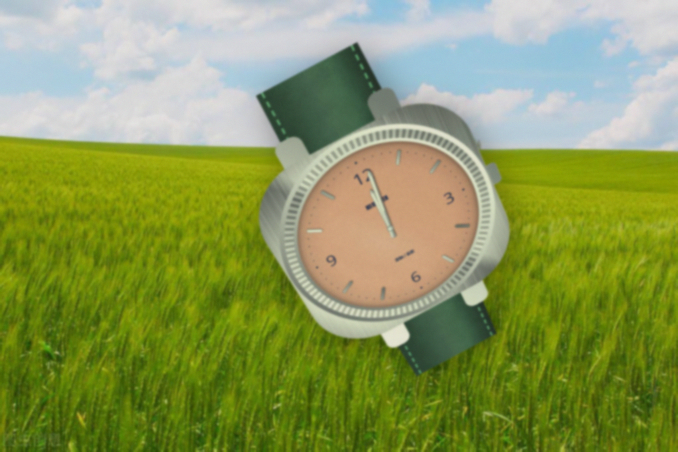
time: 12:01
